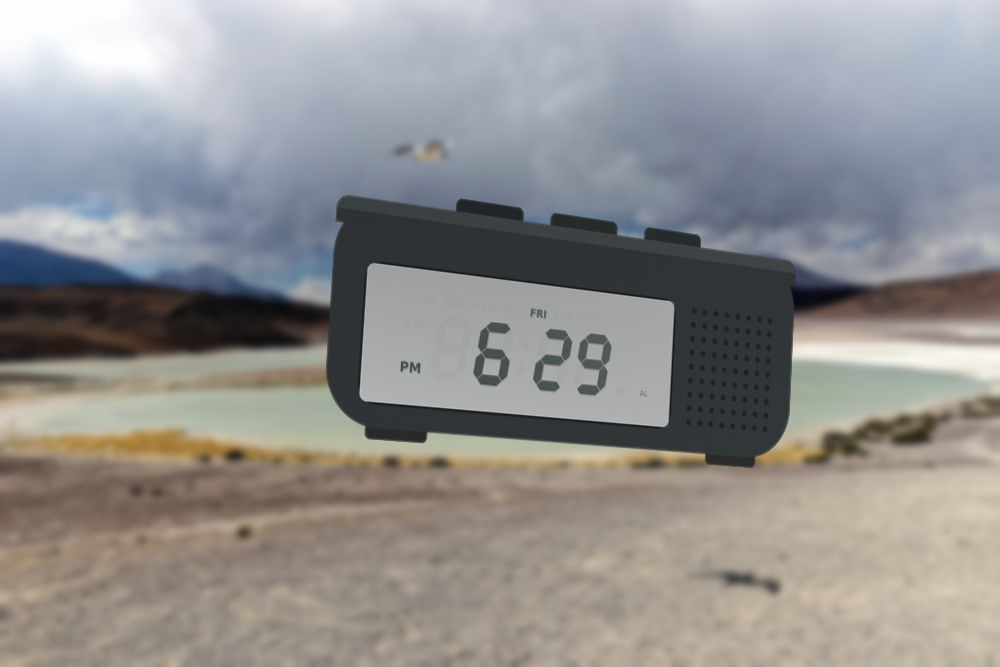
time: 6:29
